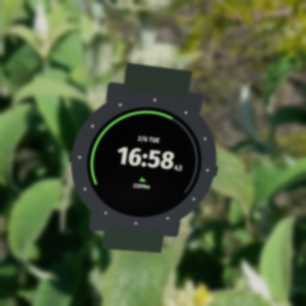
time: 16:58
